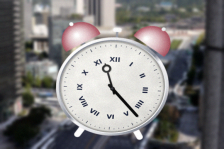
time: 11:23
